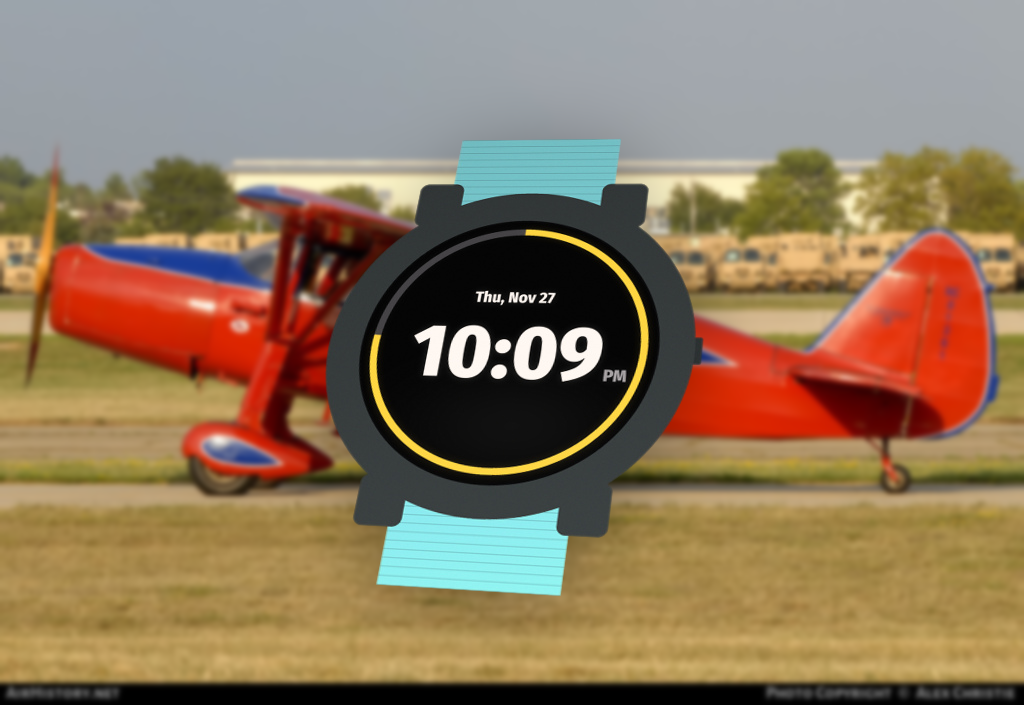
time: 10:09
